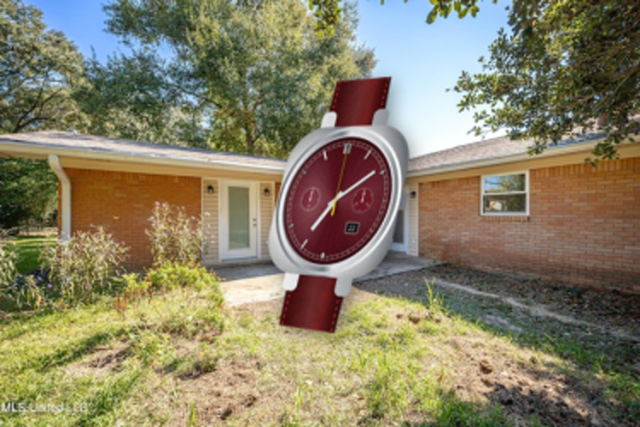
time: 7:09
